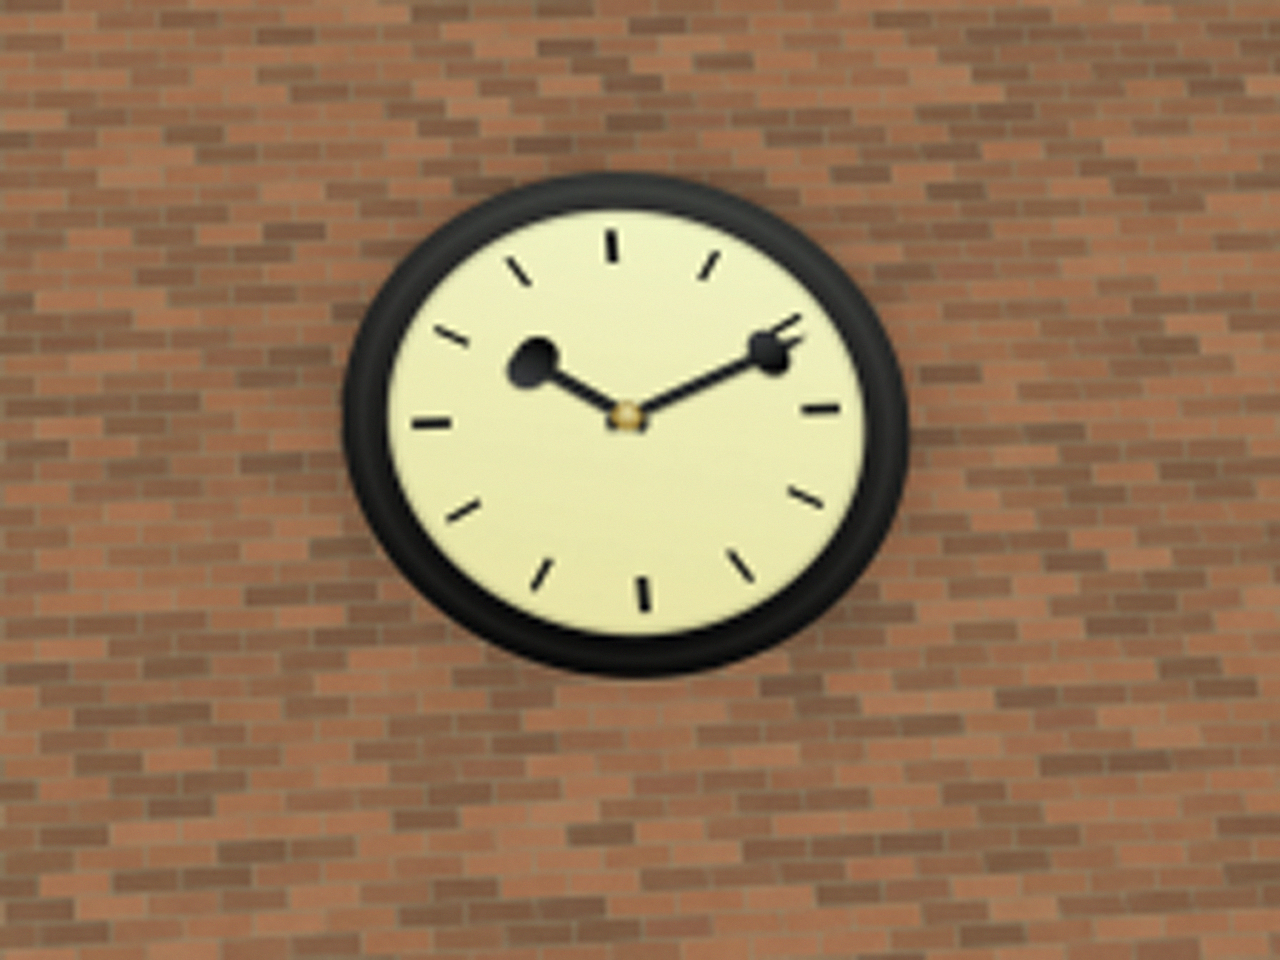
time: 10:11
